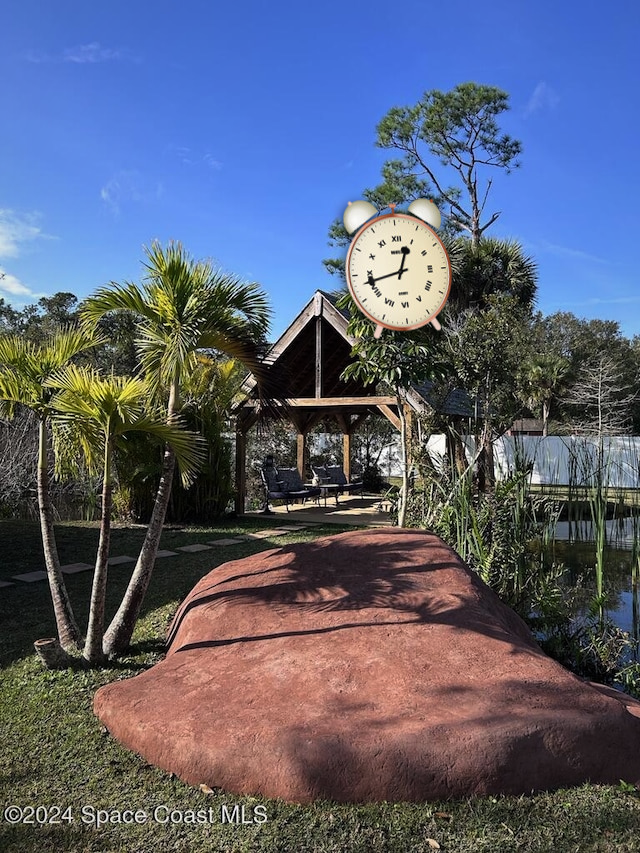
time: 12:43
